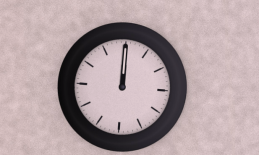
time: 12:00
